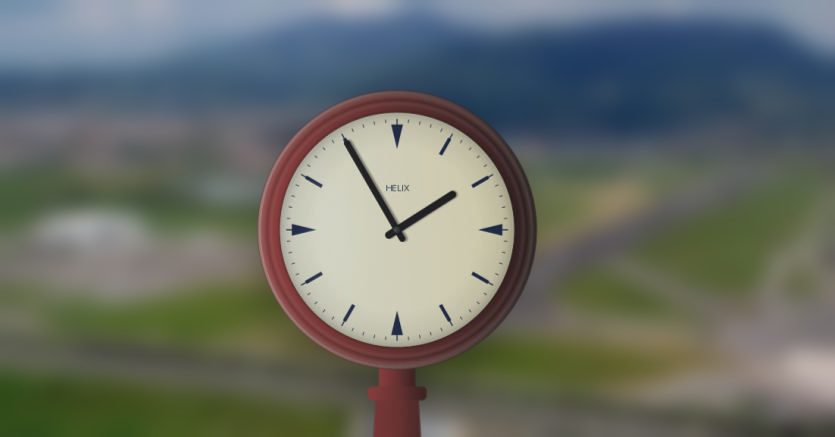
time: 1:55
